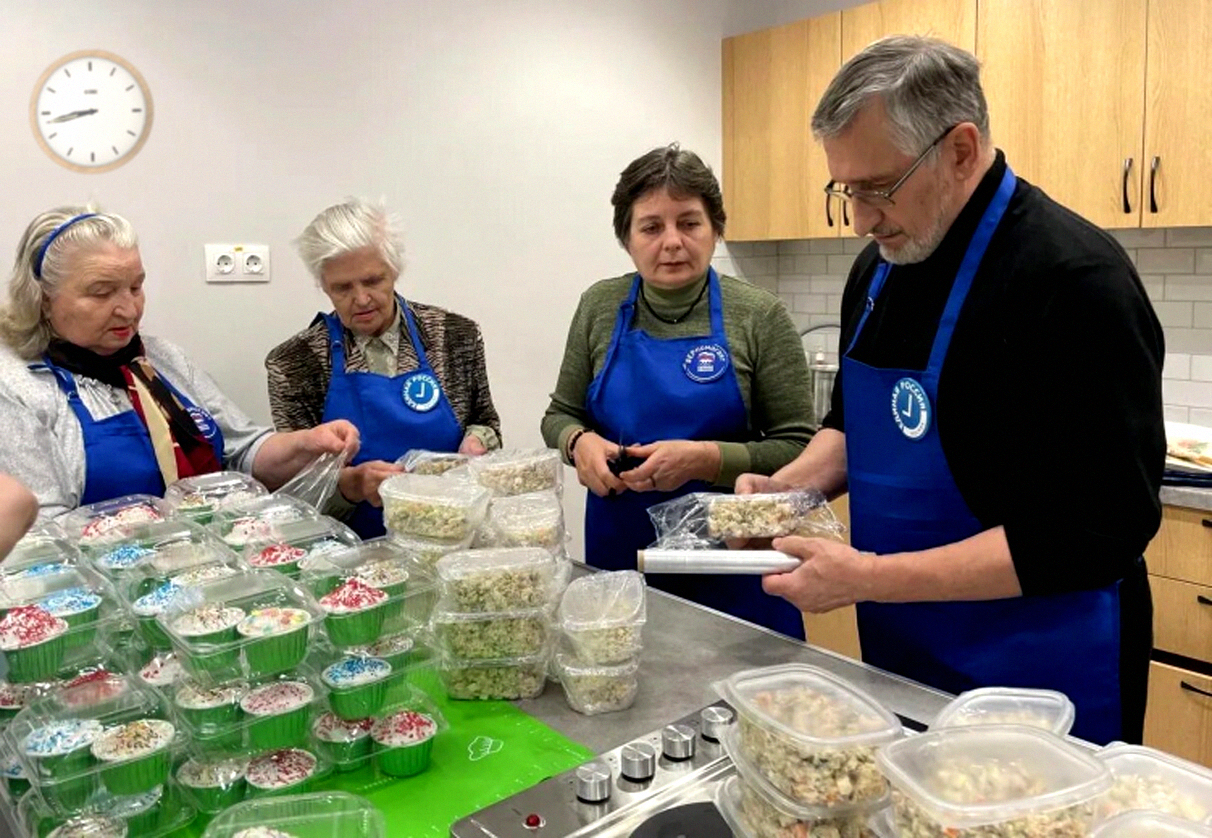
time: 8:43
